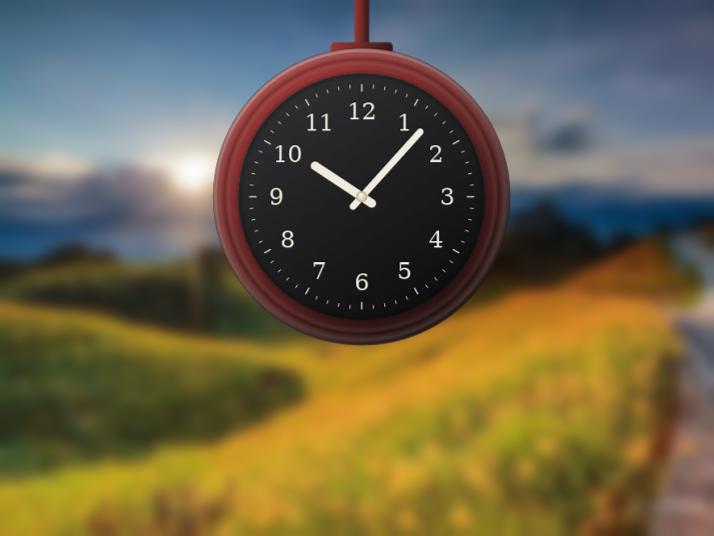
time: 10:07
